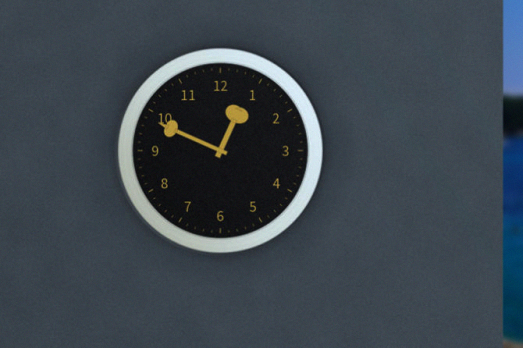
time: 12:49
